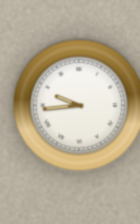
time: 9:44
